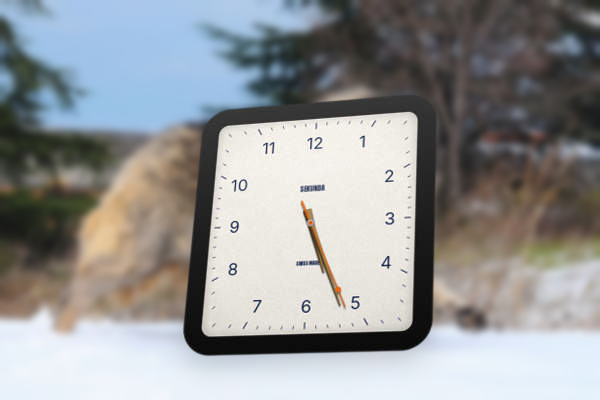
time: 5:26:26
